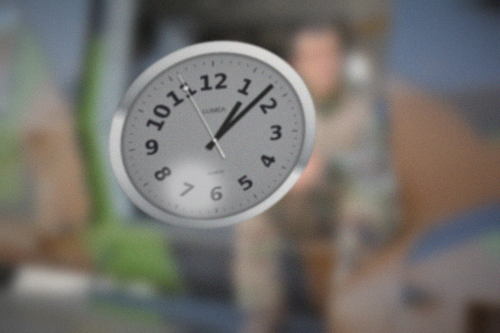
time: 1:07:56
